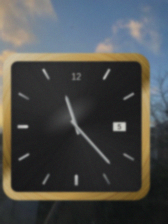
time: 11:23
